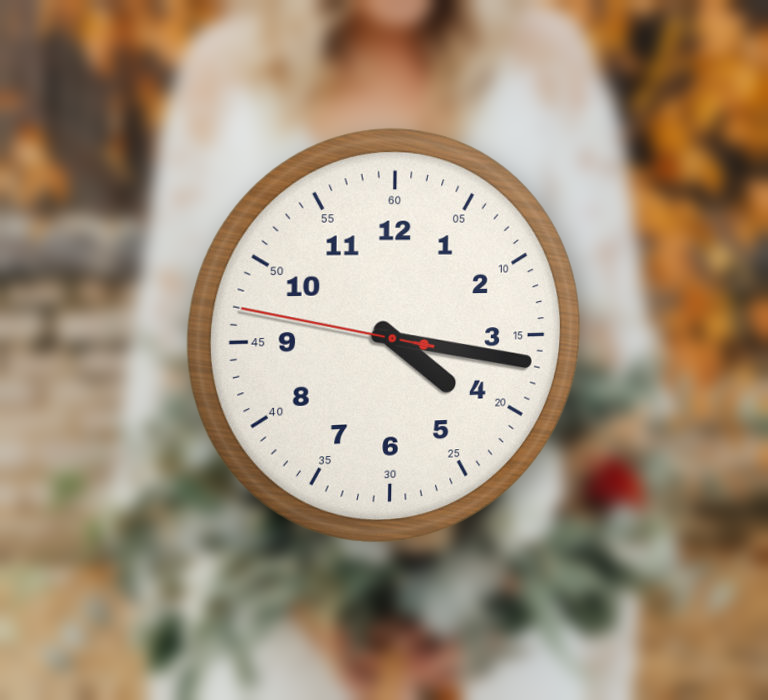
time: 4:16:47
